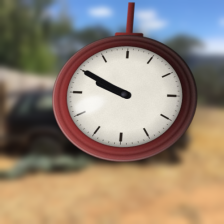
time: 9:50
